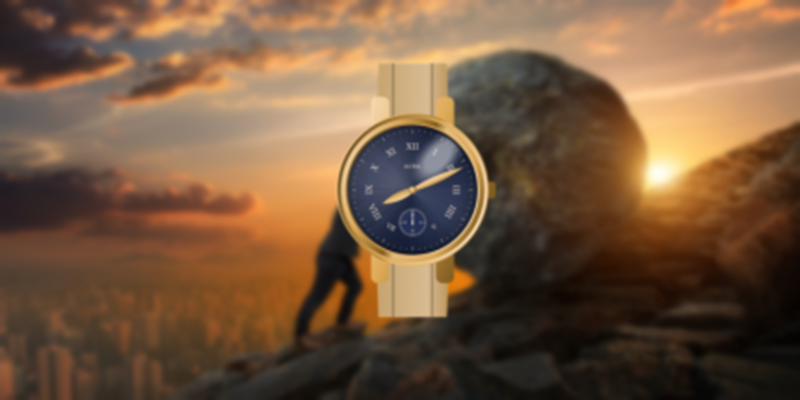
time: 8:11
